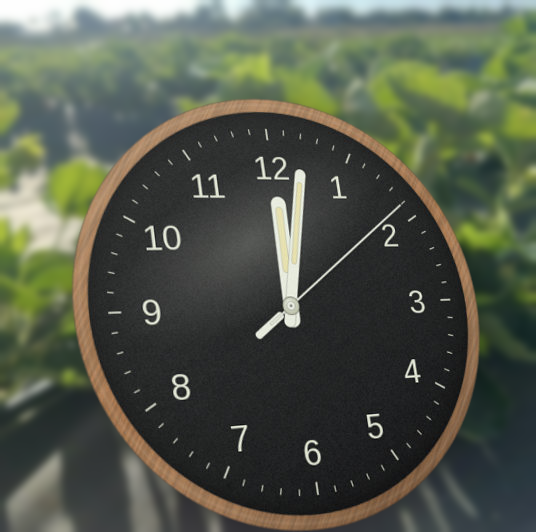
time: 12:02:09
